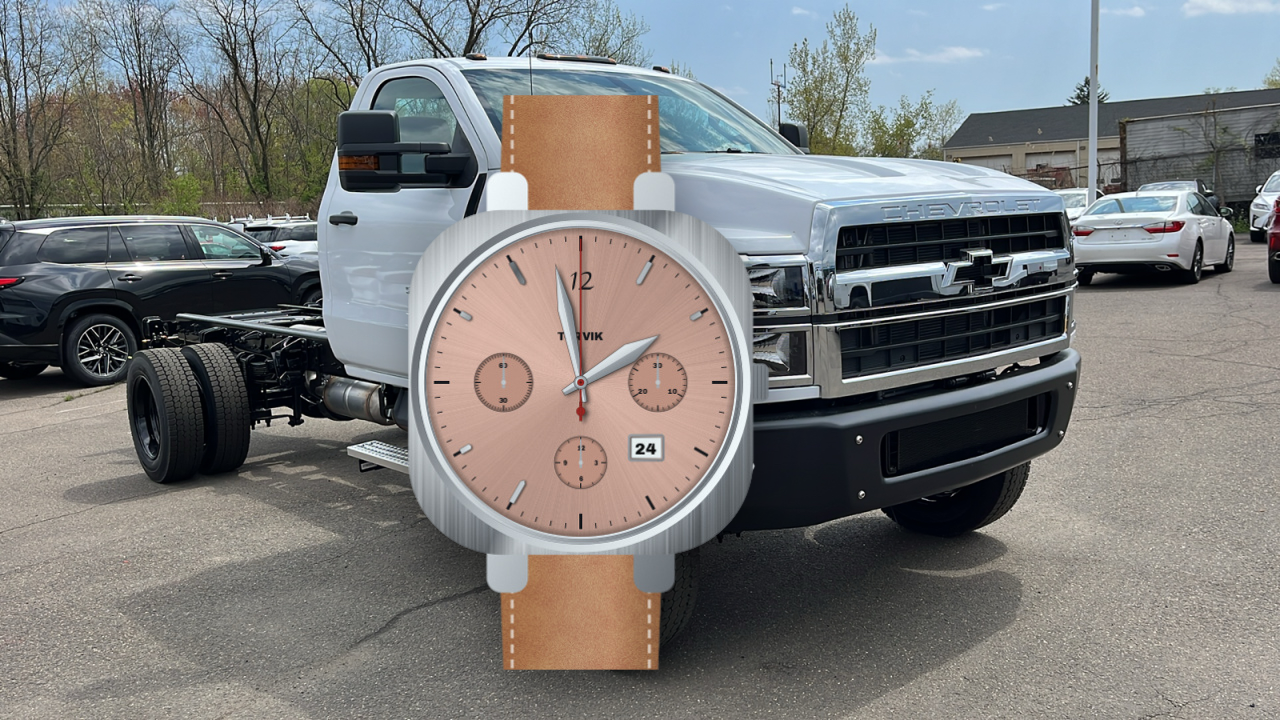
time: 1:58
